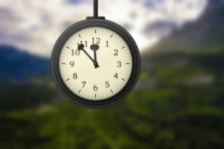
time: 11:53
